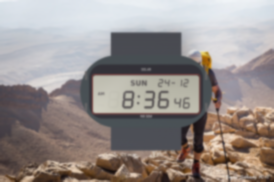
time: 8:36:46
